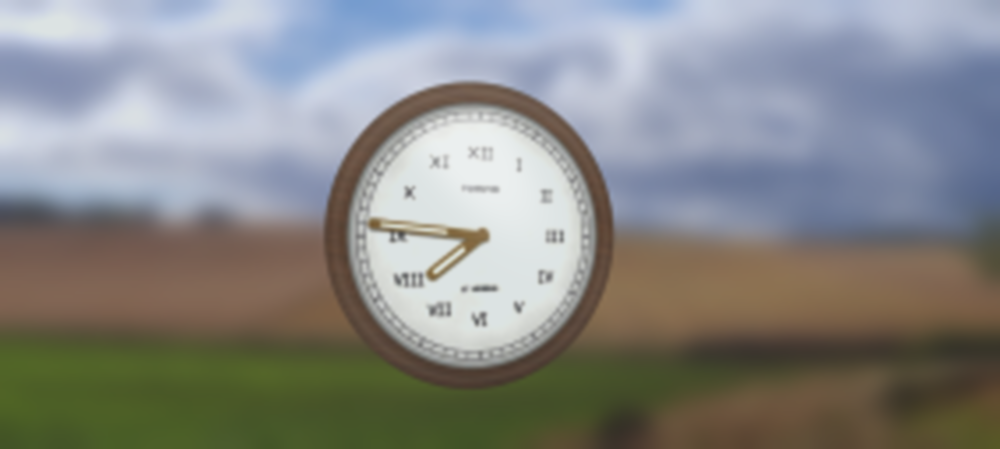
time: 7:46
